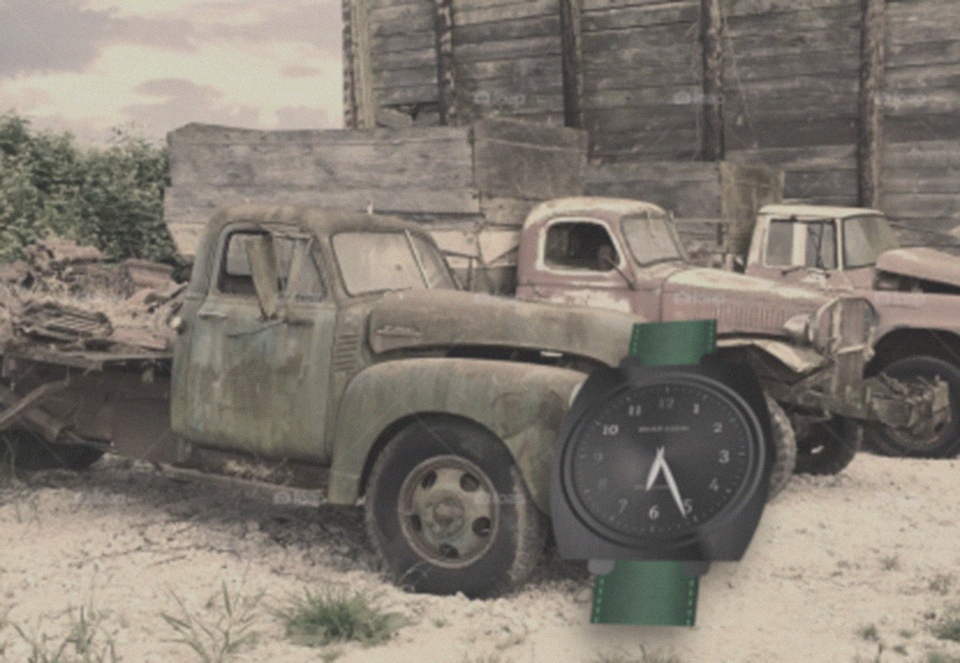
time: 6:26
